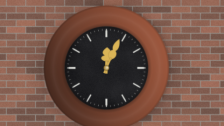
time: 12:04
